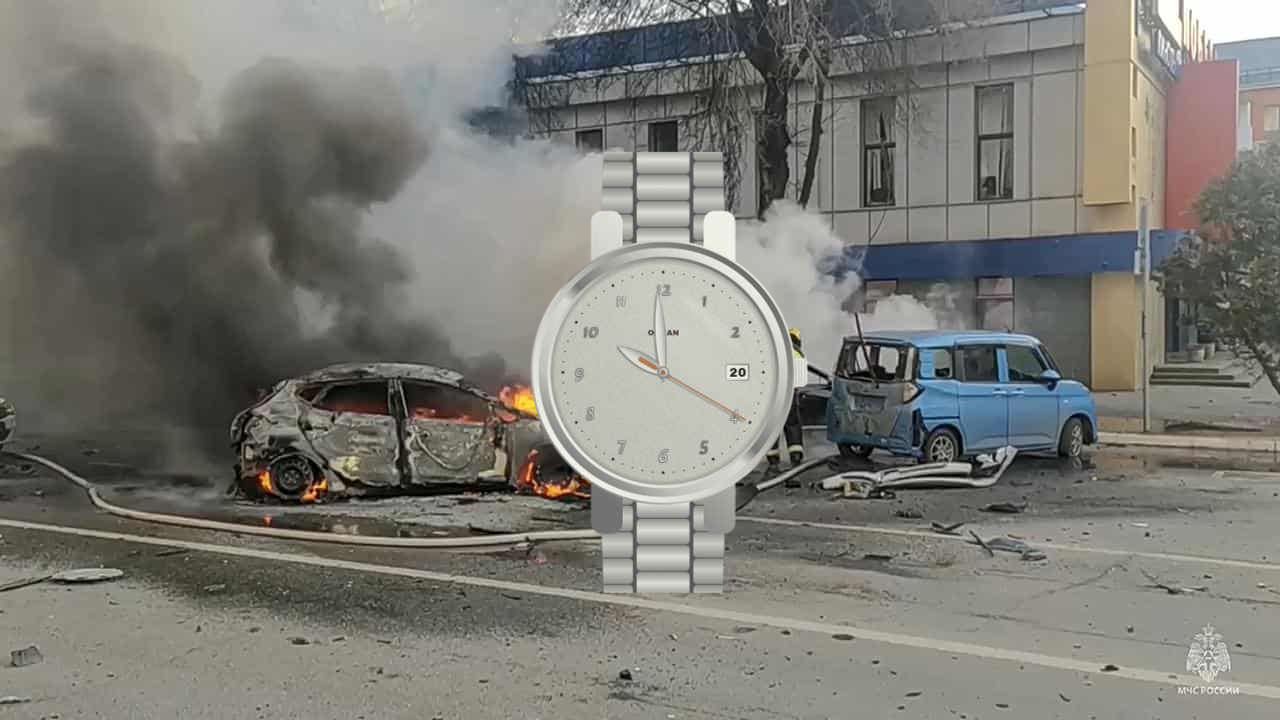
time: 9:59:20
